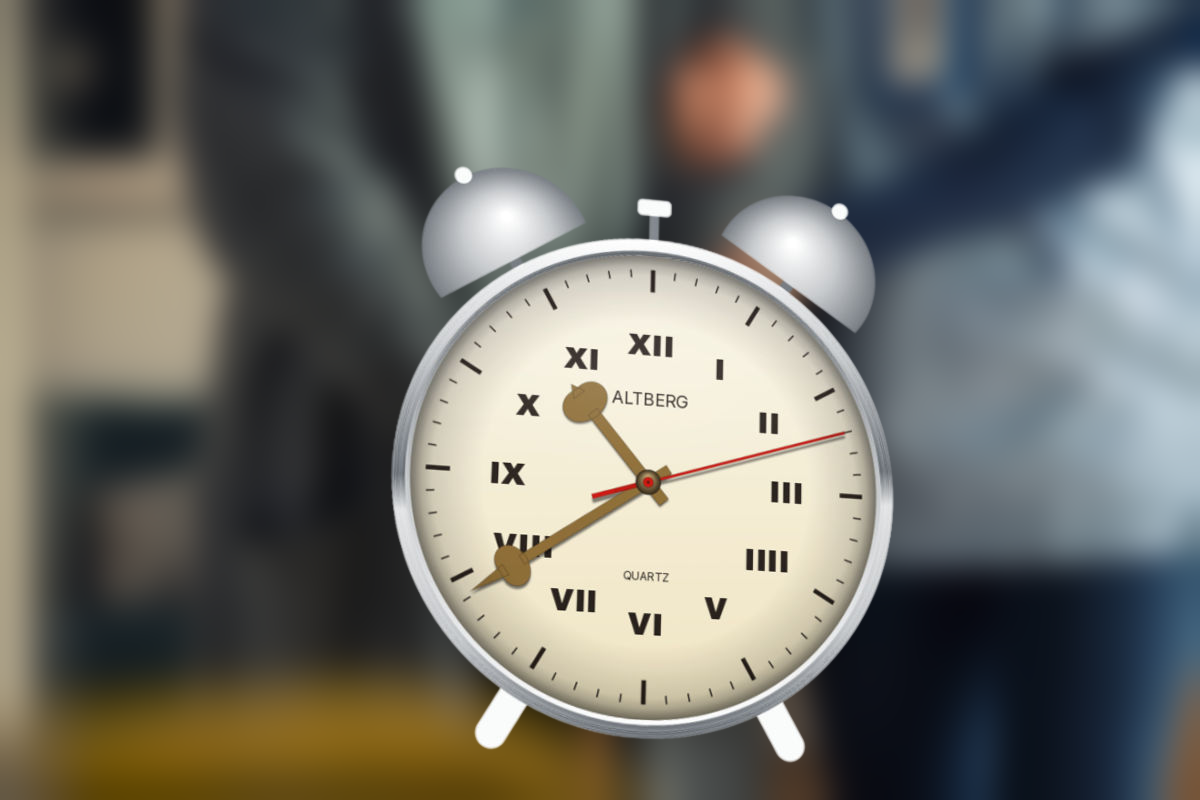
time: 10:39:12
